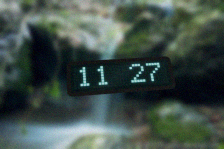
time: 11:27
